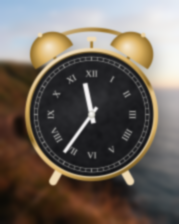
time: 11:36
